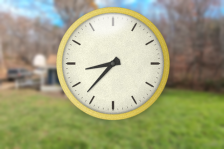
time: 8:37
